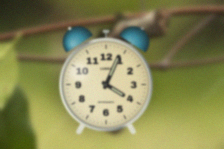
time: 4:04
